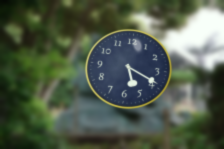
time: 5:19
